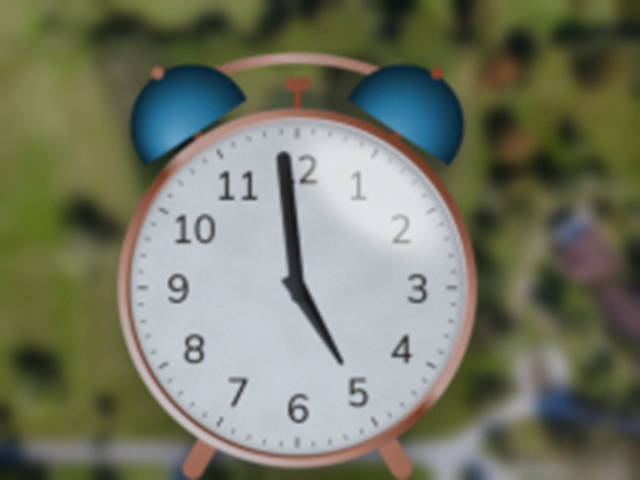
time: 4:59
